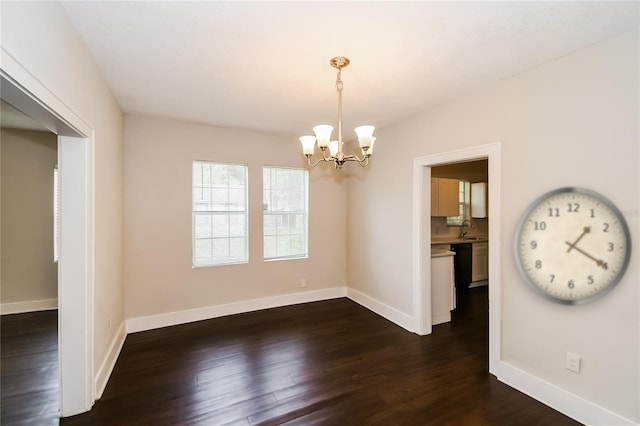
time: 1:20
